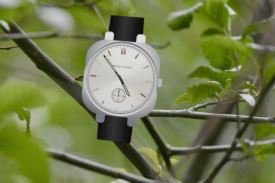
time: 4:53
